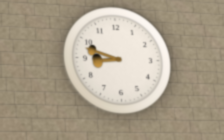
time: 8:48
